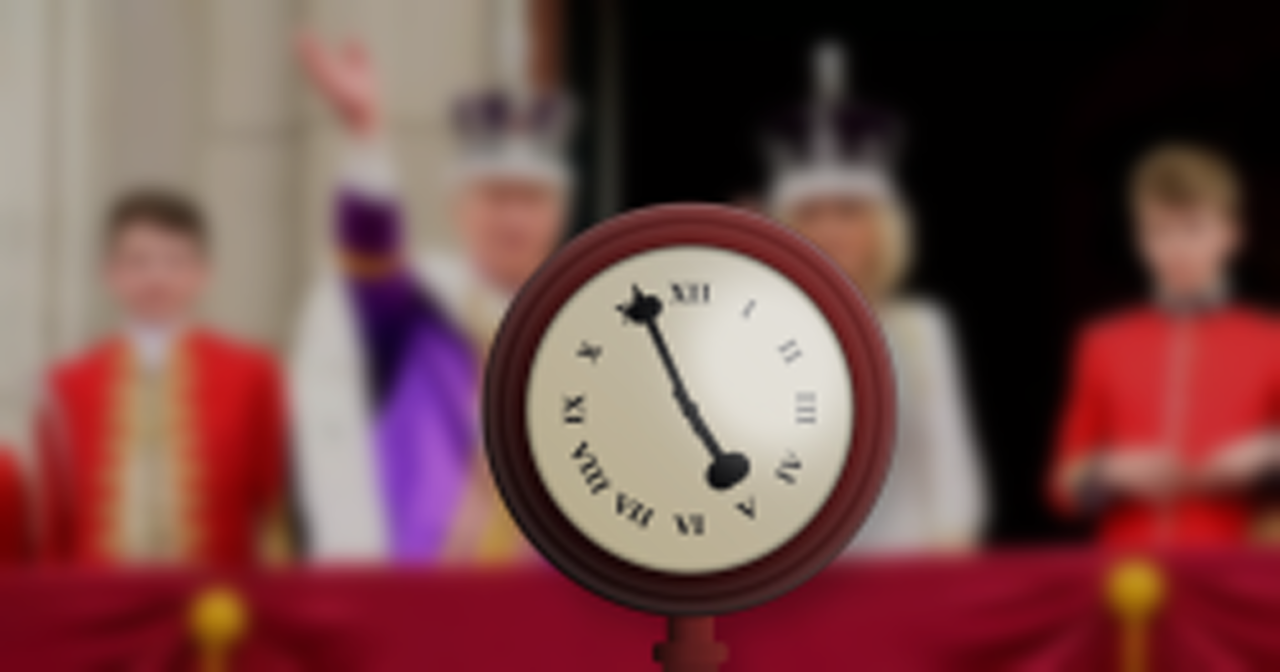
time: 4:56
